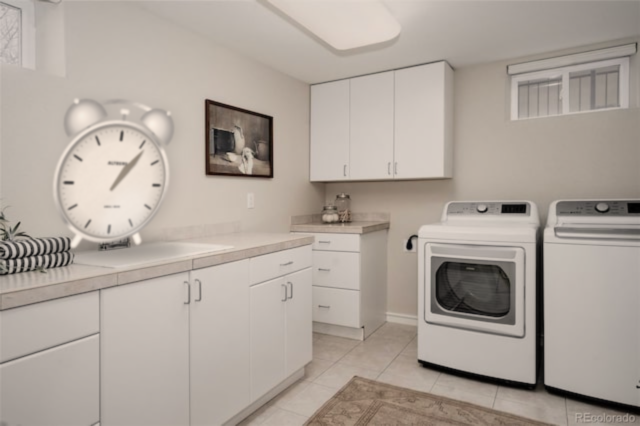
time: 1:06
